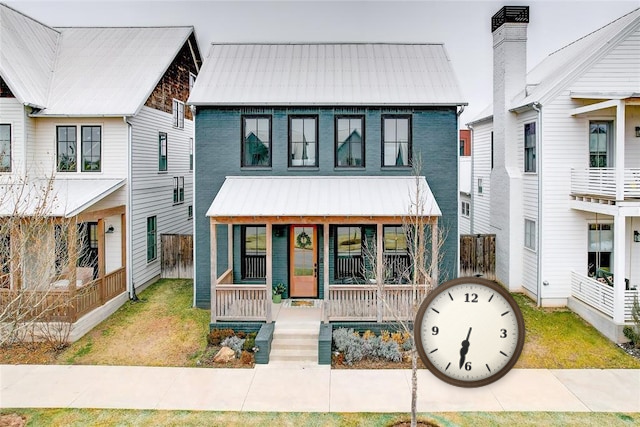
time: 6:32
